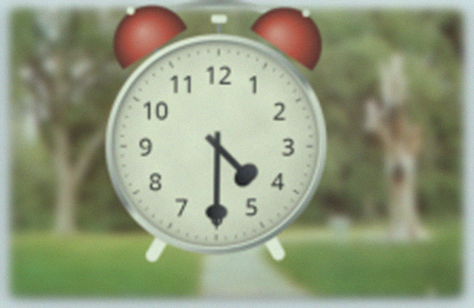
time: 4:30
